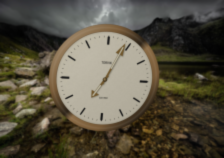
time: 7:04
